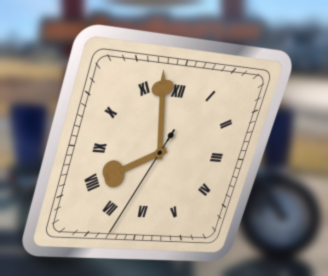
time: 7:57:33
